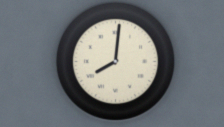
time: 8:01
